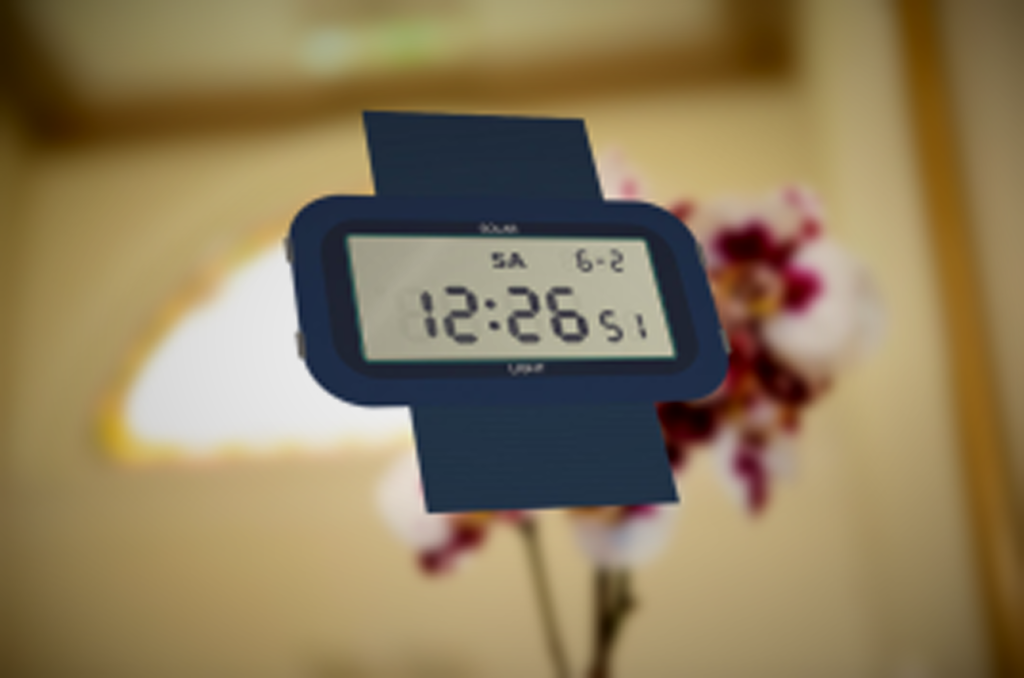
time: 12:26:51
